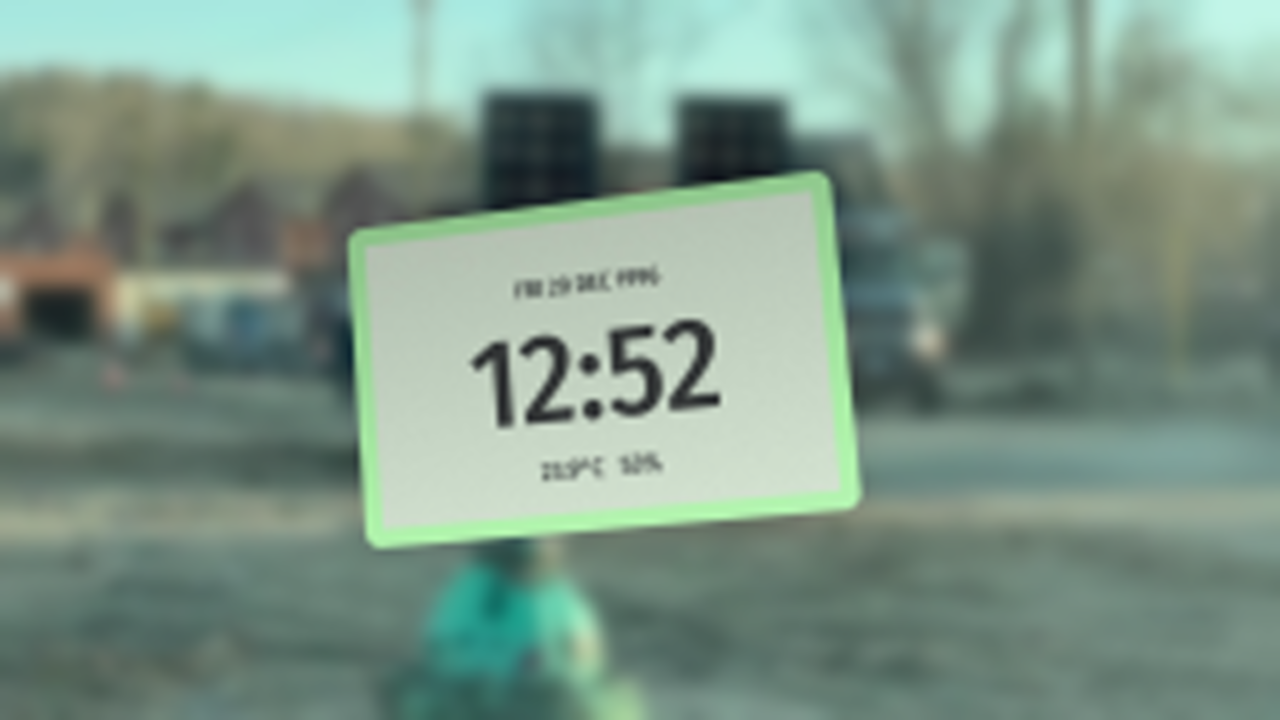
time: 12:52
